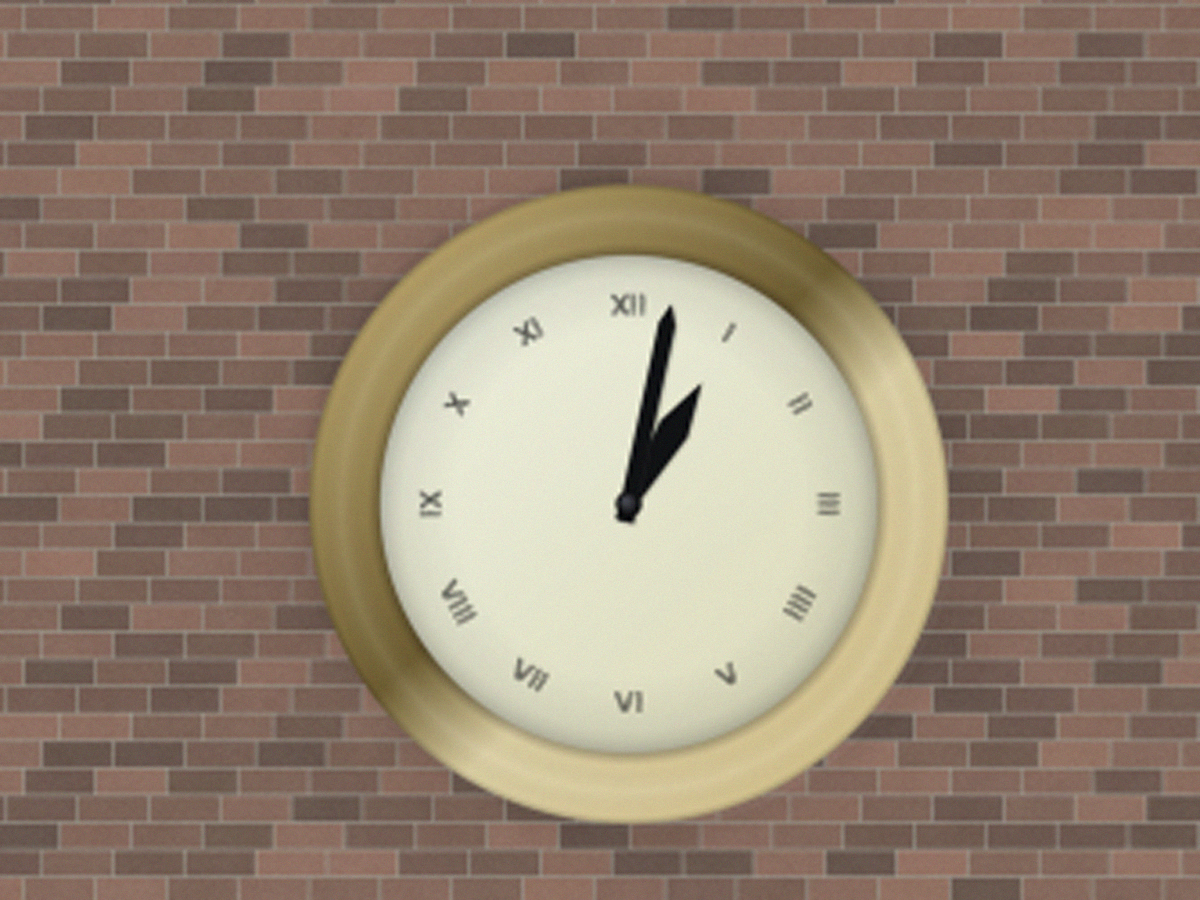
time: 1:02
